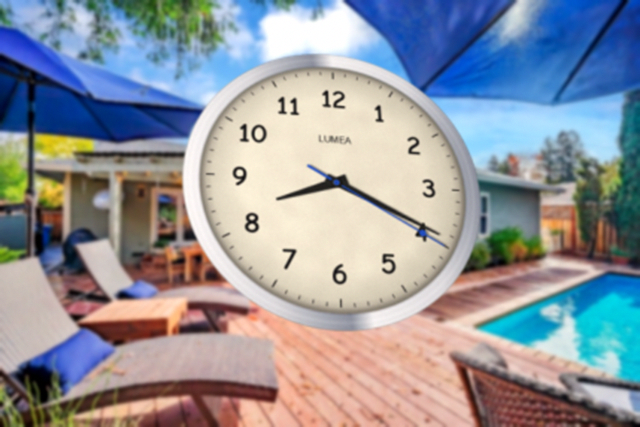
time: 8:19:20
